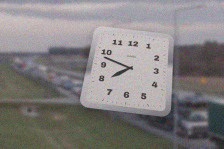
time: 7:48
